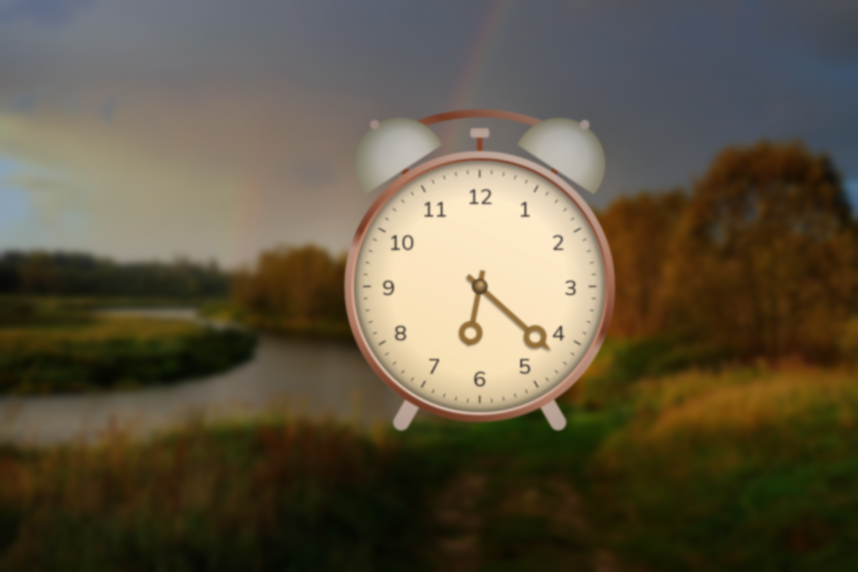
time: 6:22
